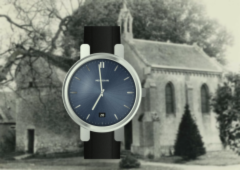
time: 6:59
